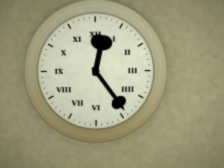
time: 12:24
